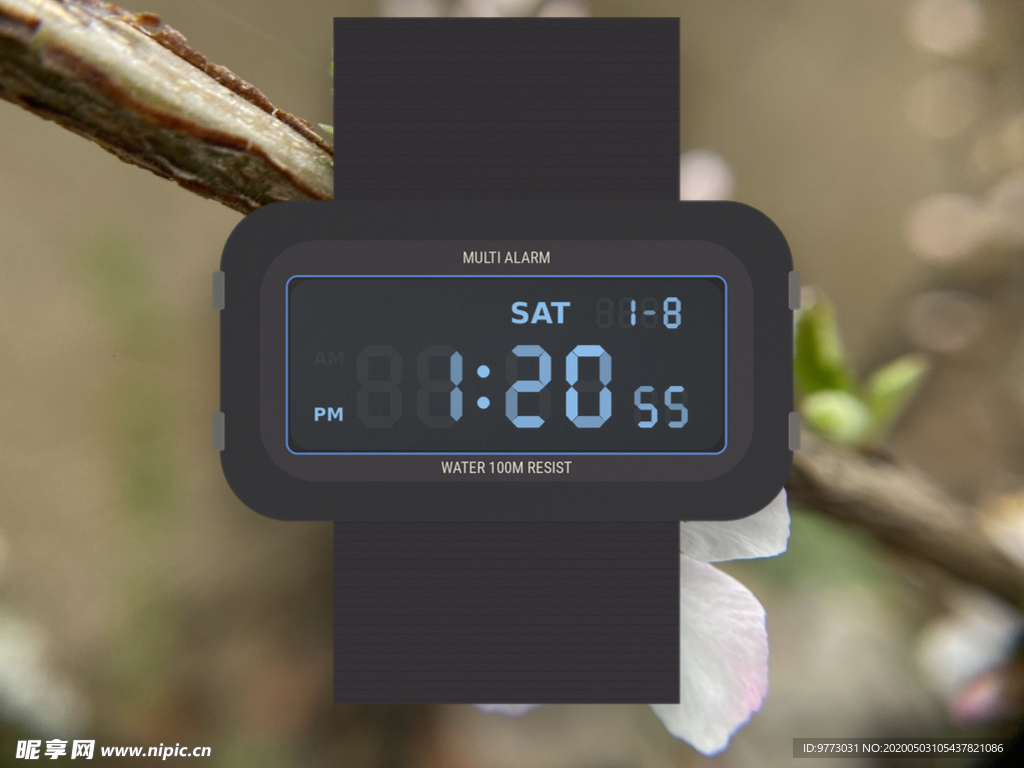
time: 1:20:55
